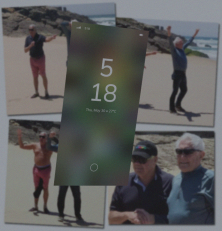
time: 5:18
